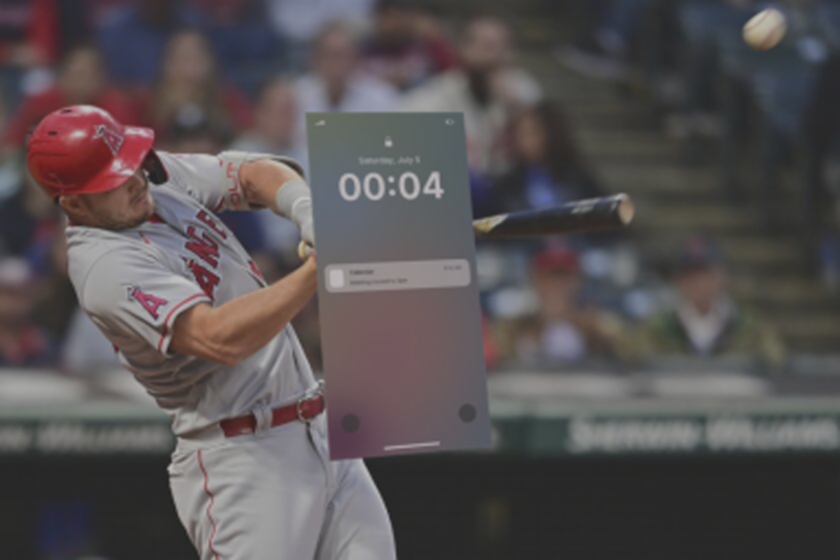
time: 0:04
